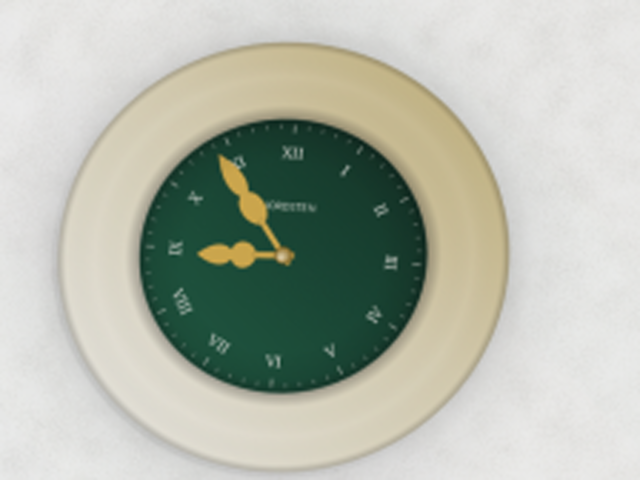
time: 8:54
